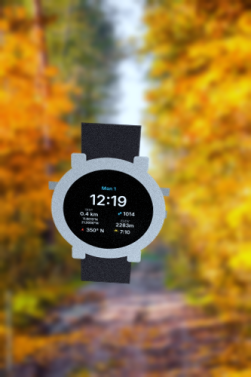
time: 12:19
